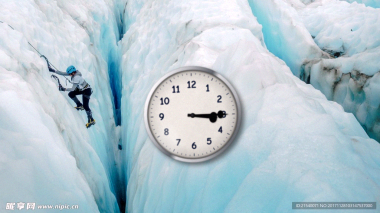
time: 3:15
